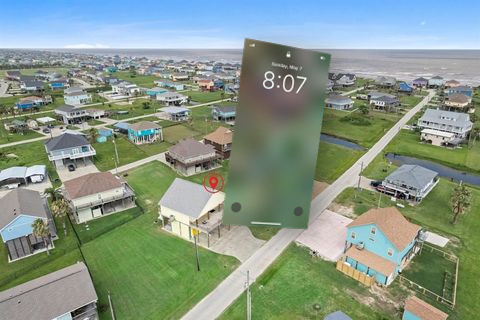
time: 8:07
